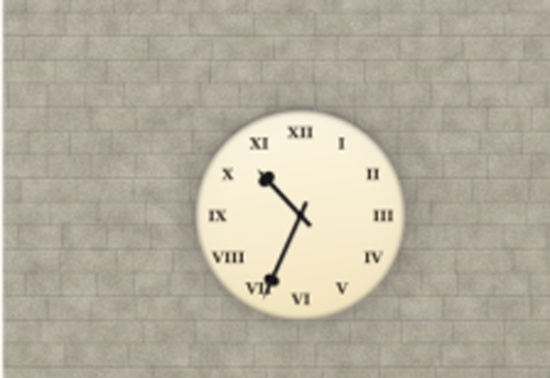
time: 10:34
